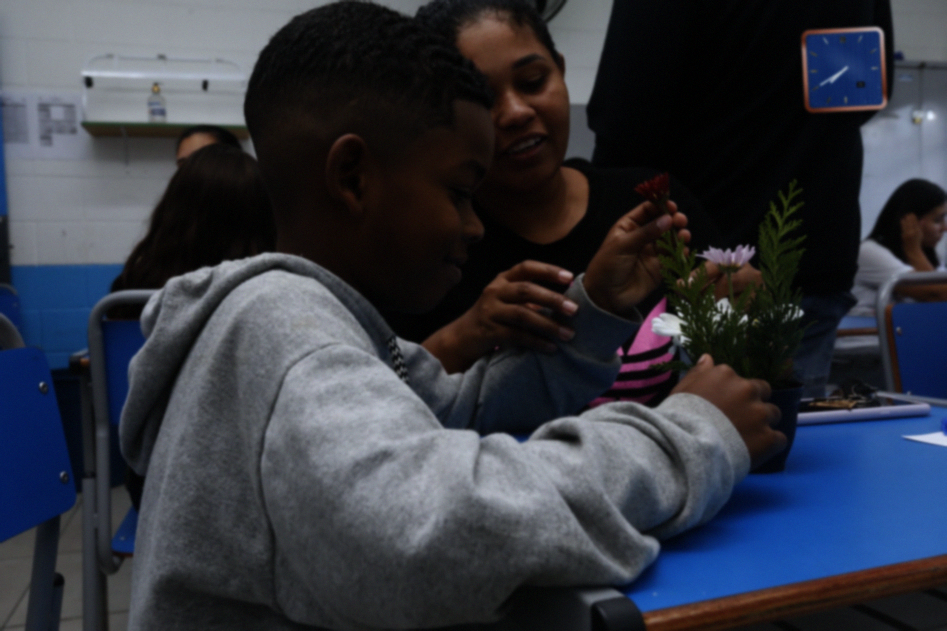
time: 7:40
